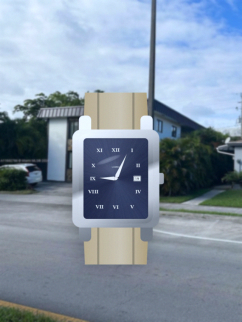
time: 9:04
